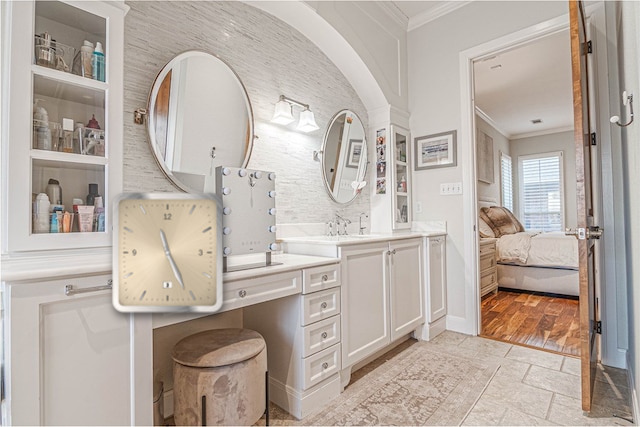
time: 11:26
